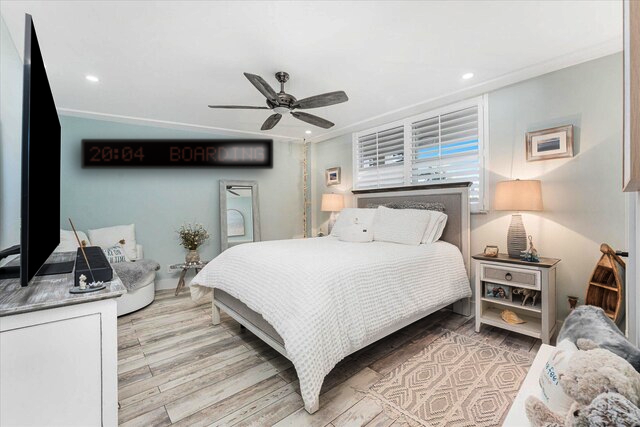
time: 20:04
